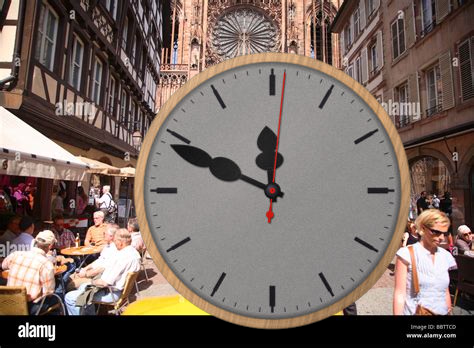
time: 11:49:01
